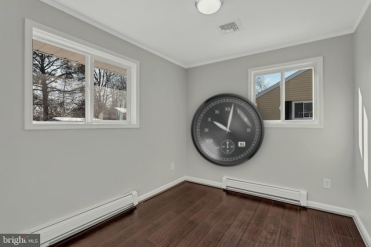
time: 10:02
